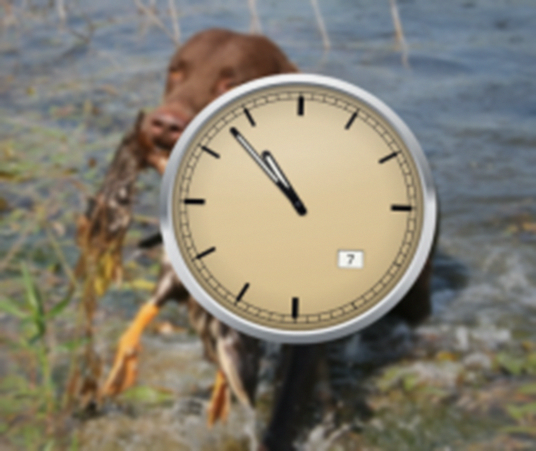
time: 10:53
